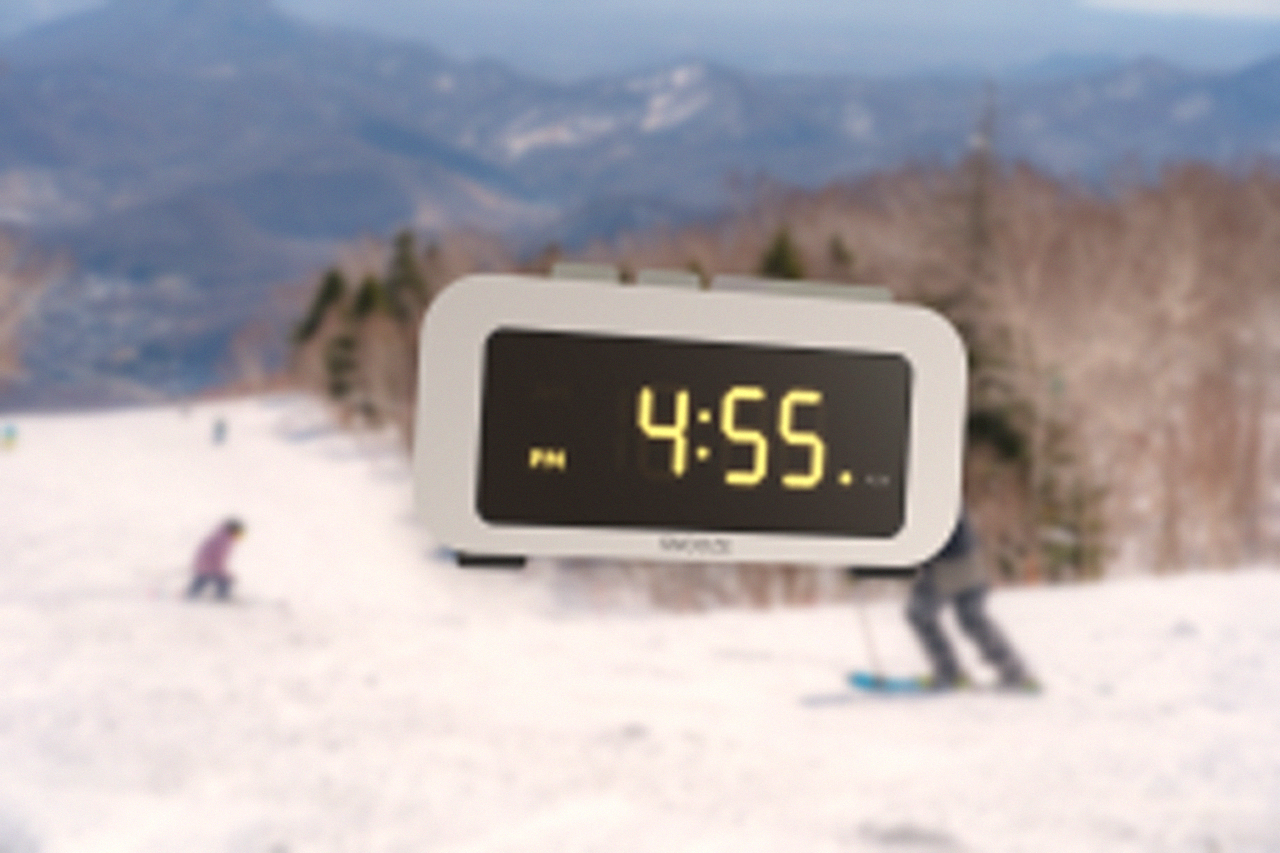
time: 4:55
